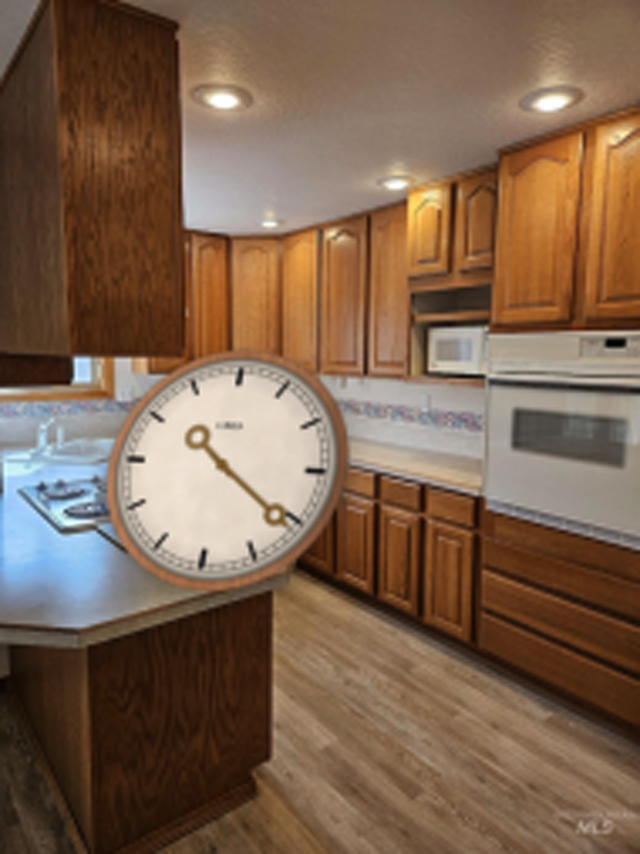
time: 10:21
